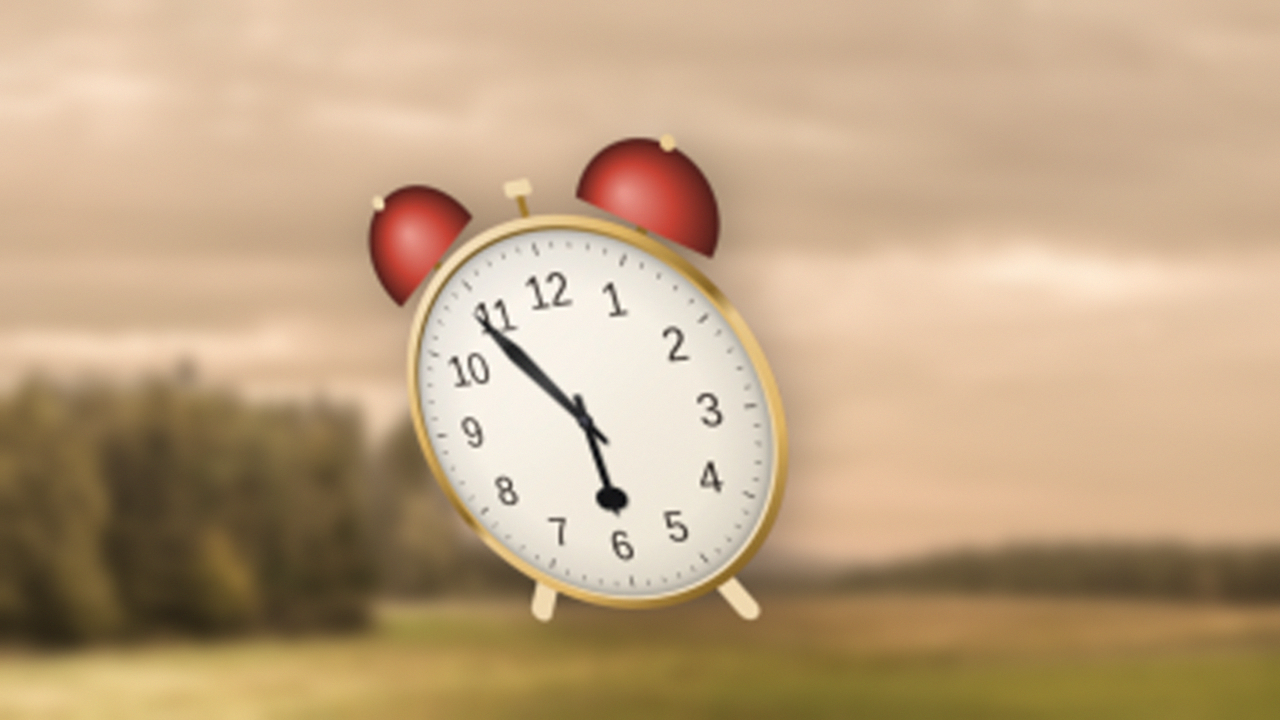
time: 5:54
